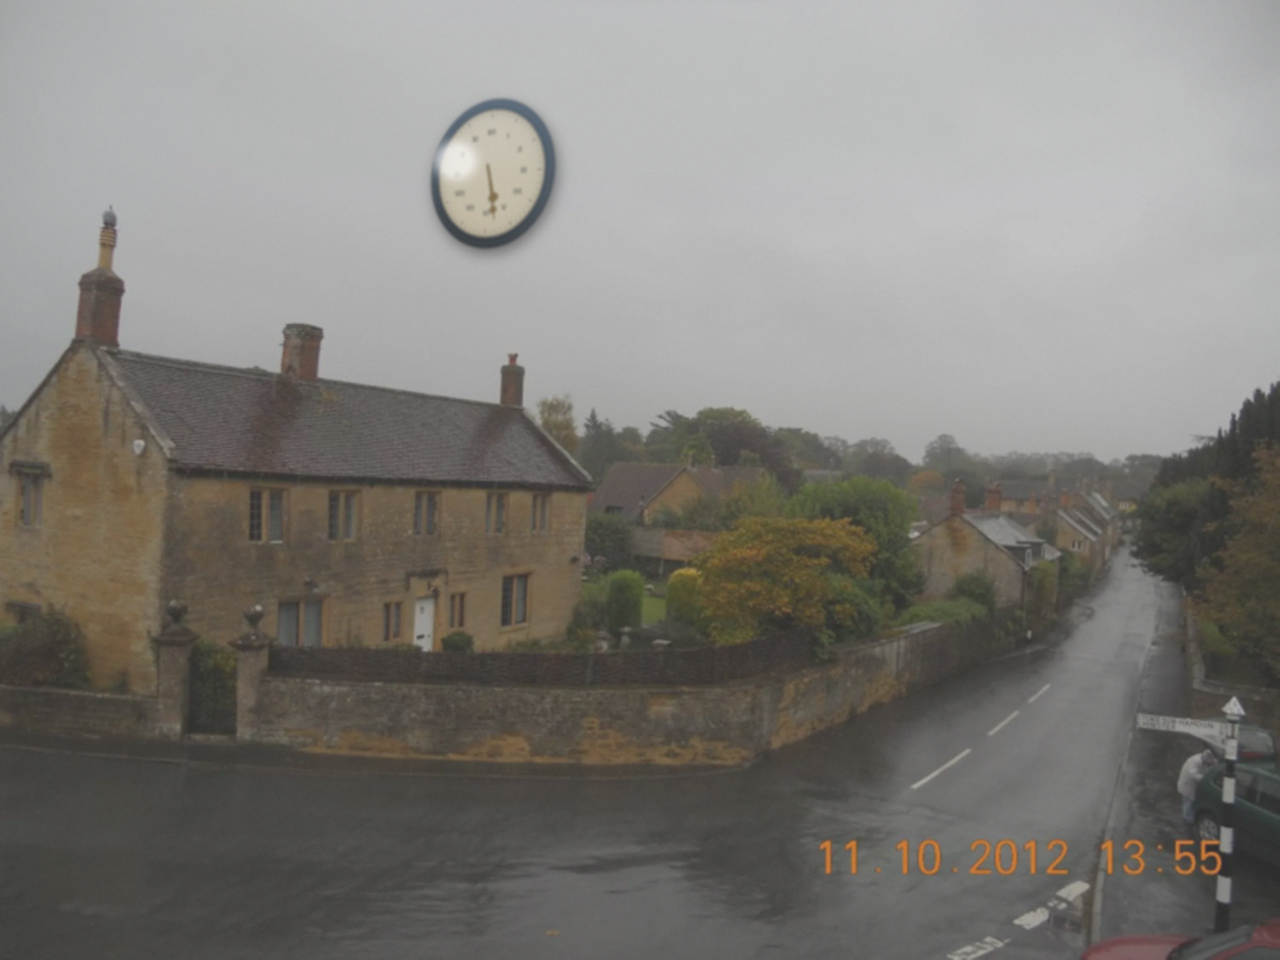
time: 5:28
